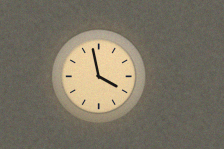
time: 3:58
